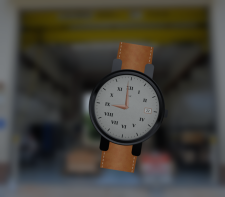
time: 8:59
